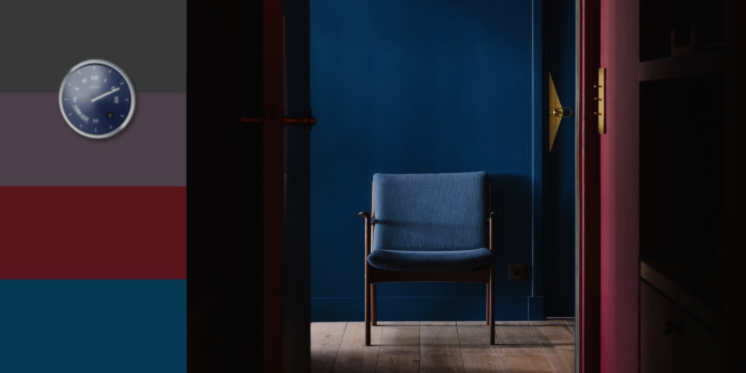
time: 2:11
